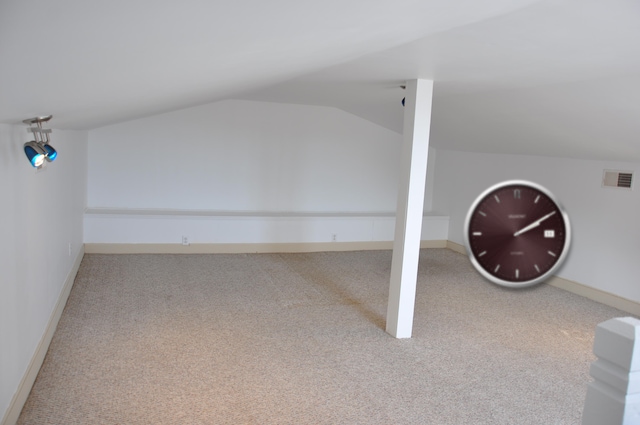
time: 2:10
